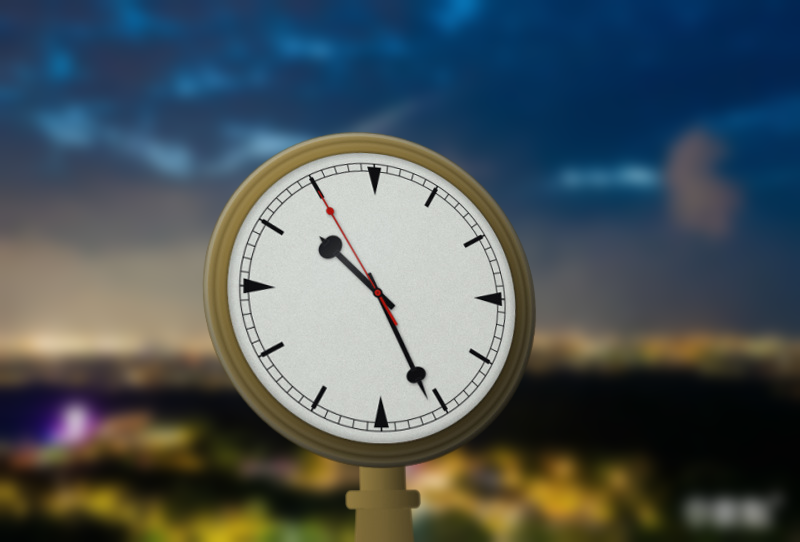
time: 10:25:55
